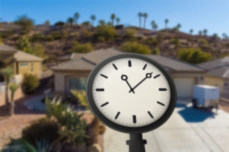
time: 11:08
